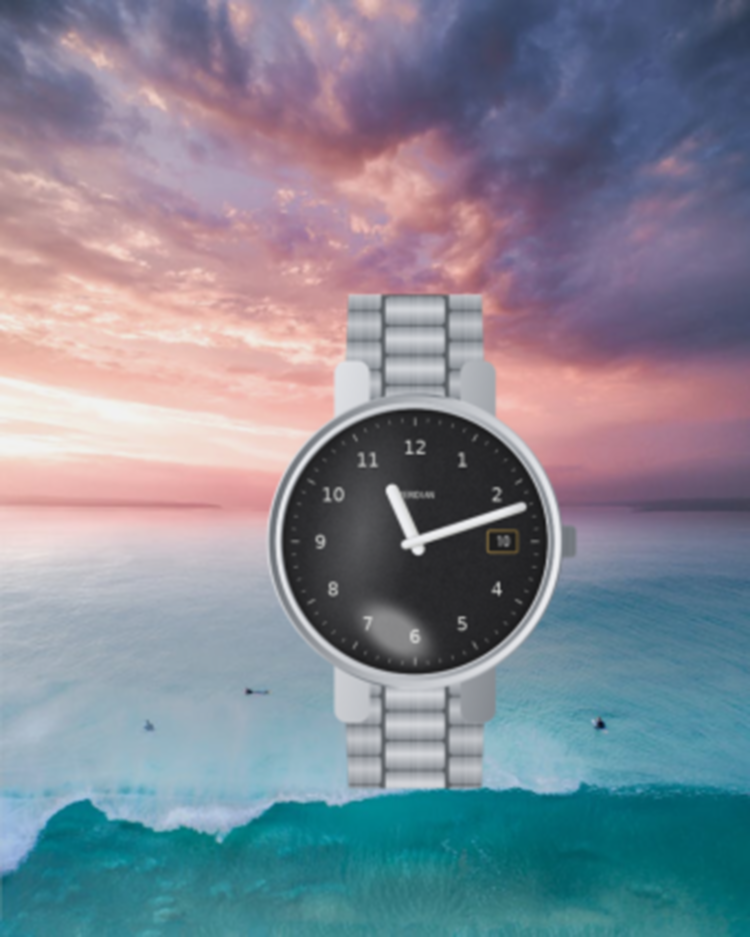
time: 11:12
